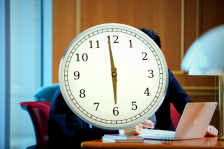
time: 5:59
